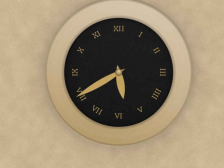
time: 5:40
